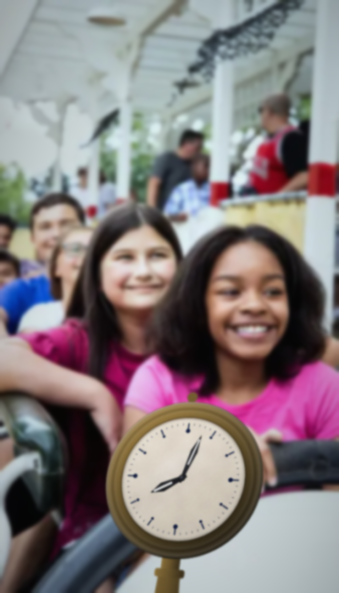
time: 8:03
